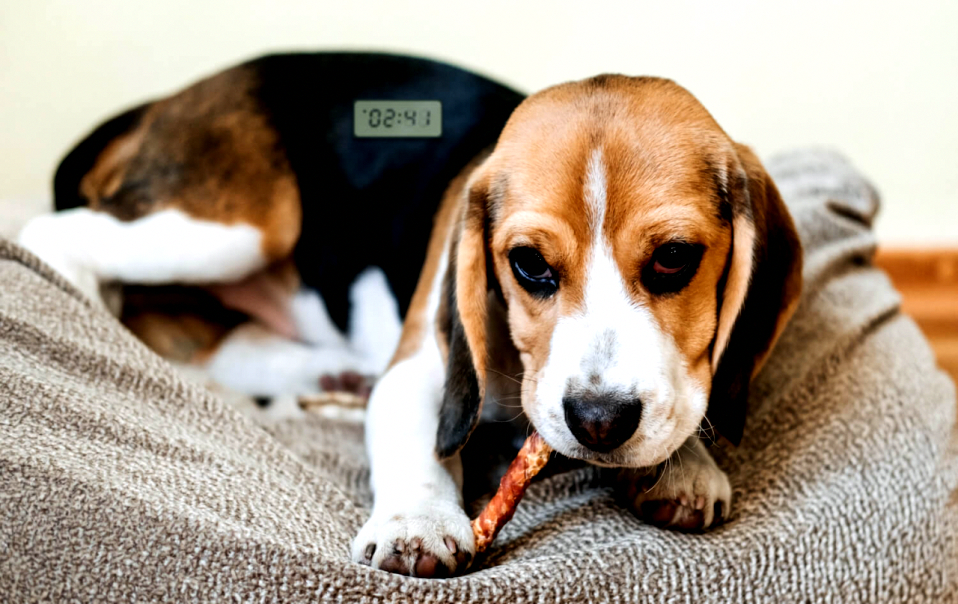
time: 2:41
